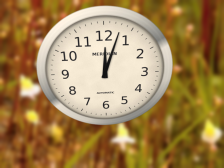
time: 12:03
